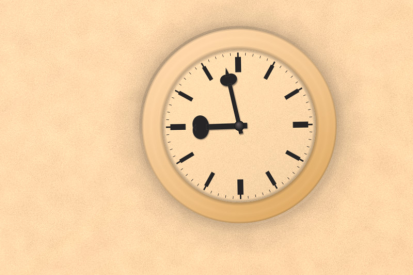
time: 8:58
